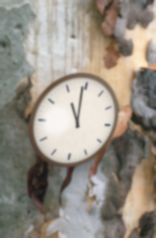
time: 10:59
